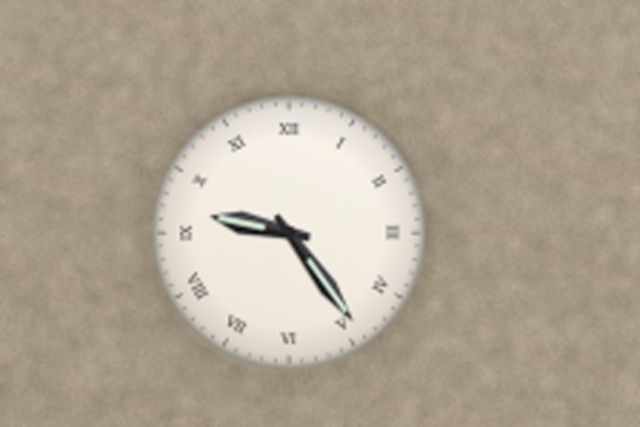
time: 9:24
